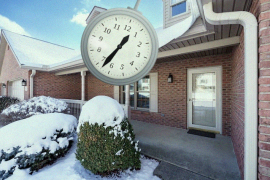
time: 12:33
